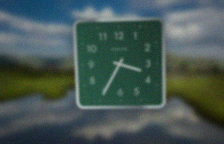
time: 3:35
